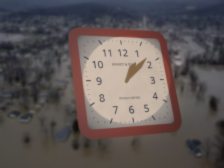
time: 1:08
